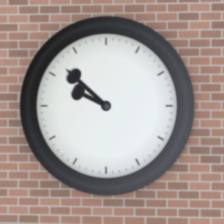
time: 9:52
